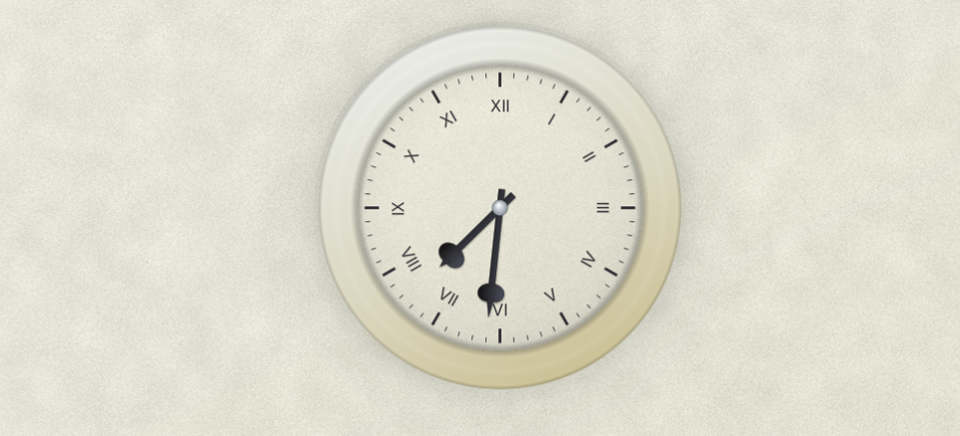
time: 7:31
